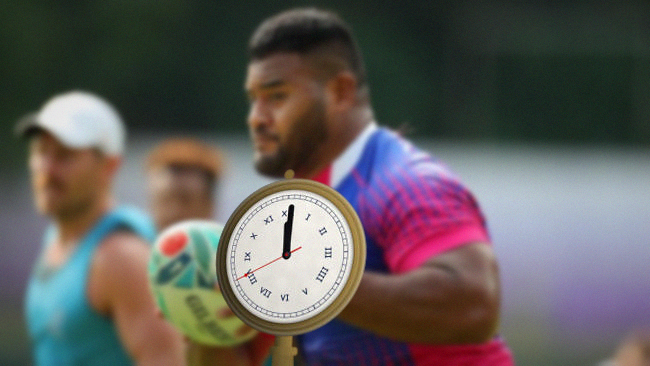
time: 12:00:41
